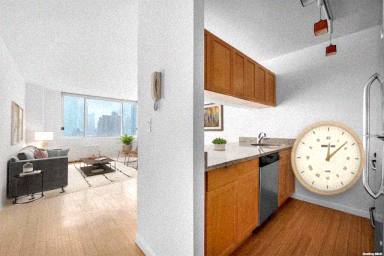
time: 12:08
